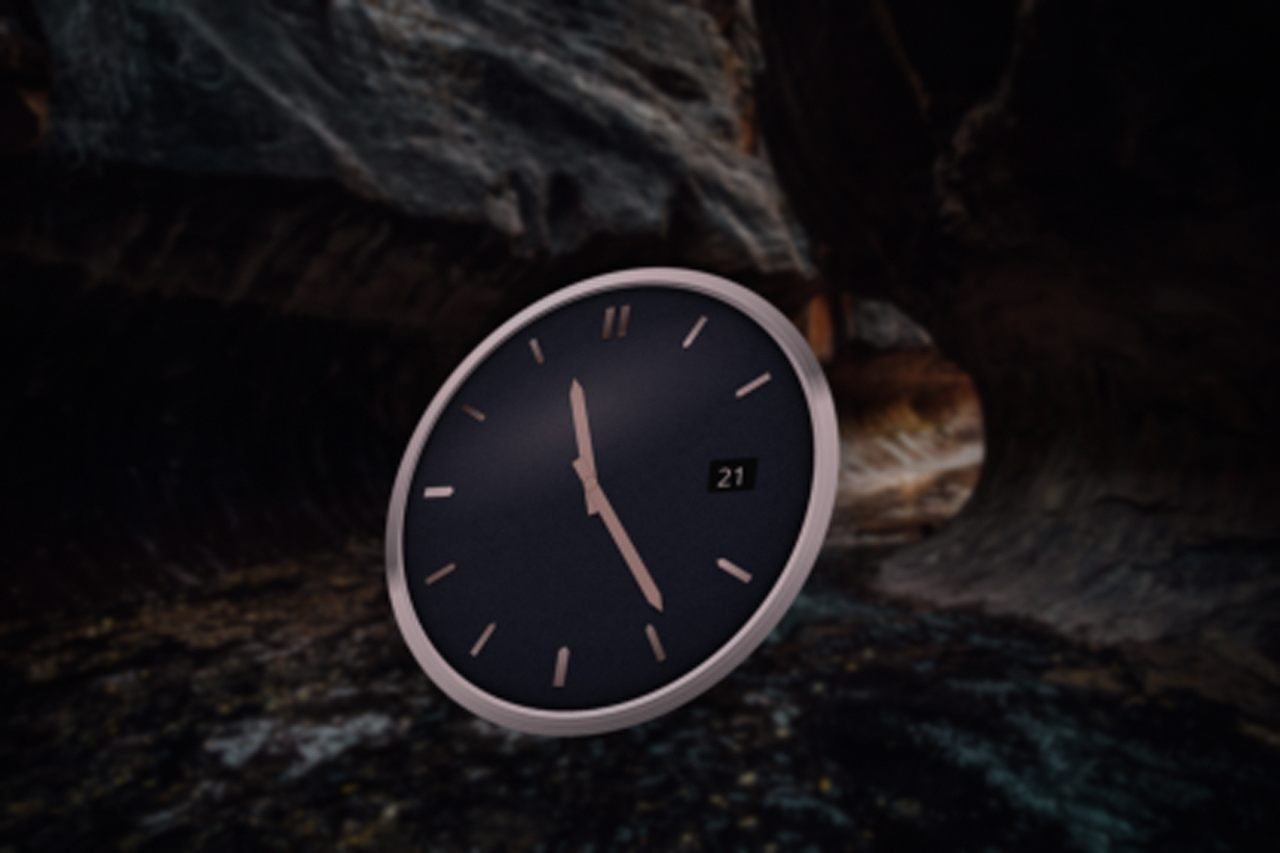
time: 11:24
